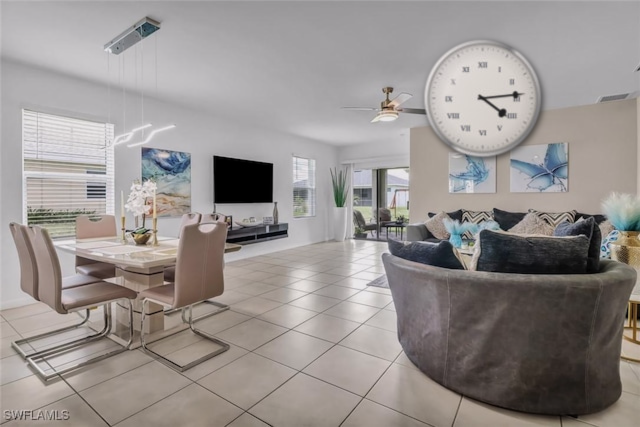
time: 4:14
